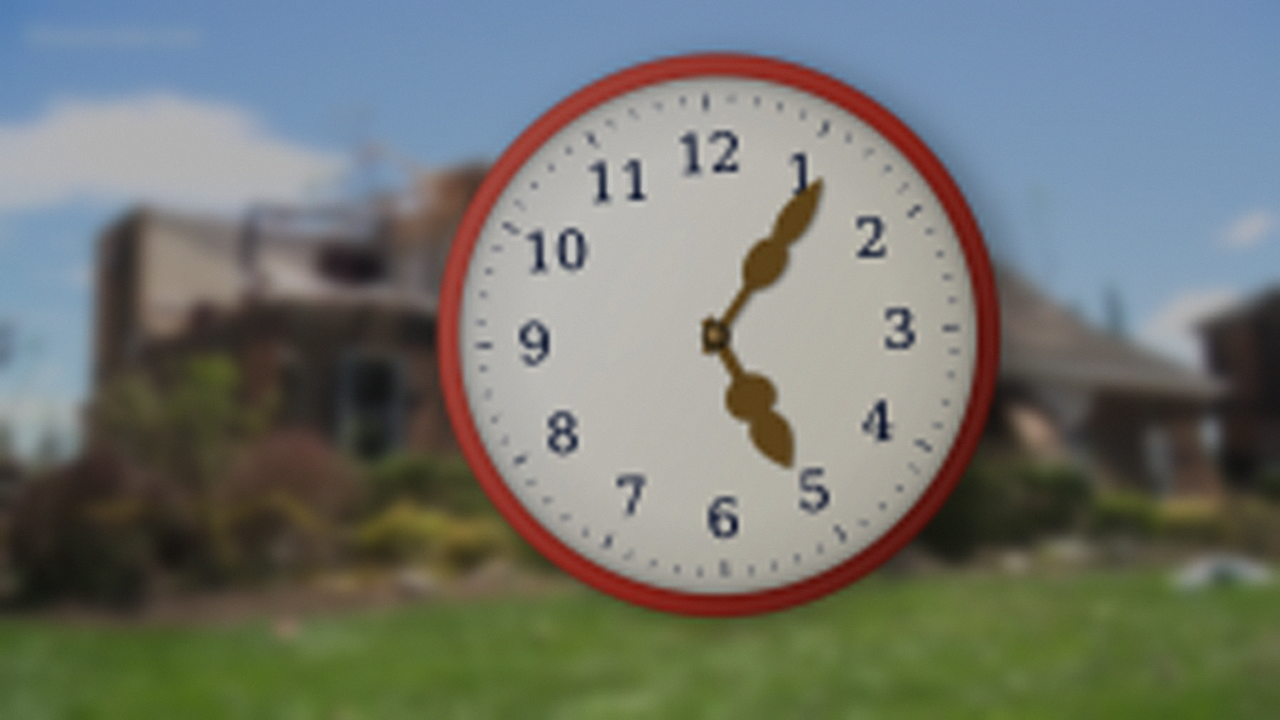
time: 5:06
